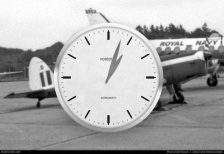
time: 1:03
